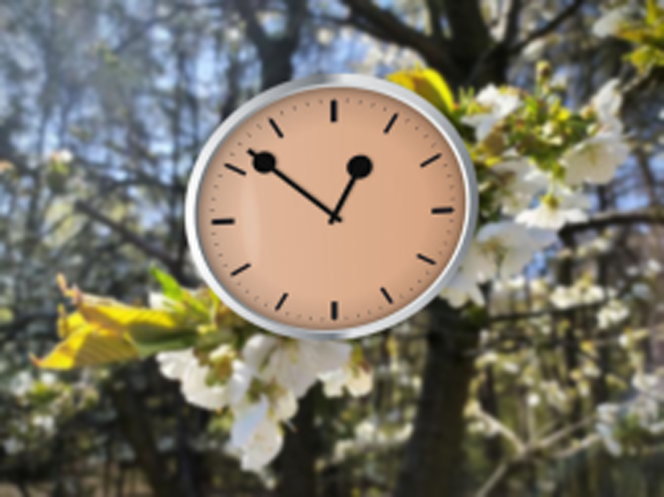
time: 12:52
